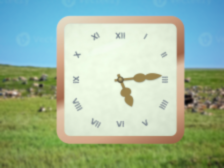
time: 5:14
